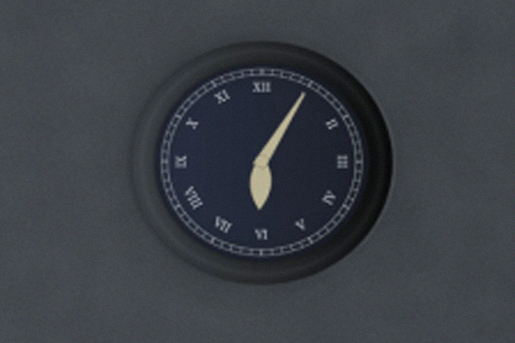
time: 6:05
